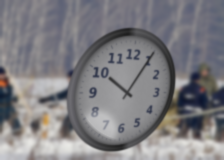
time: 10:05
